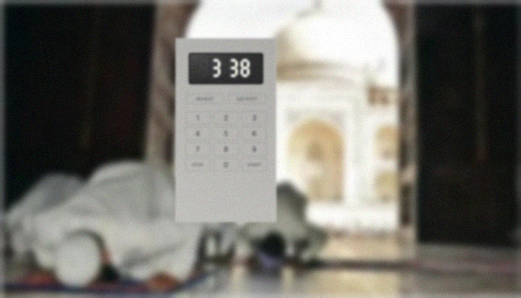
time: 3:38
